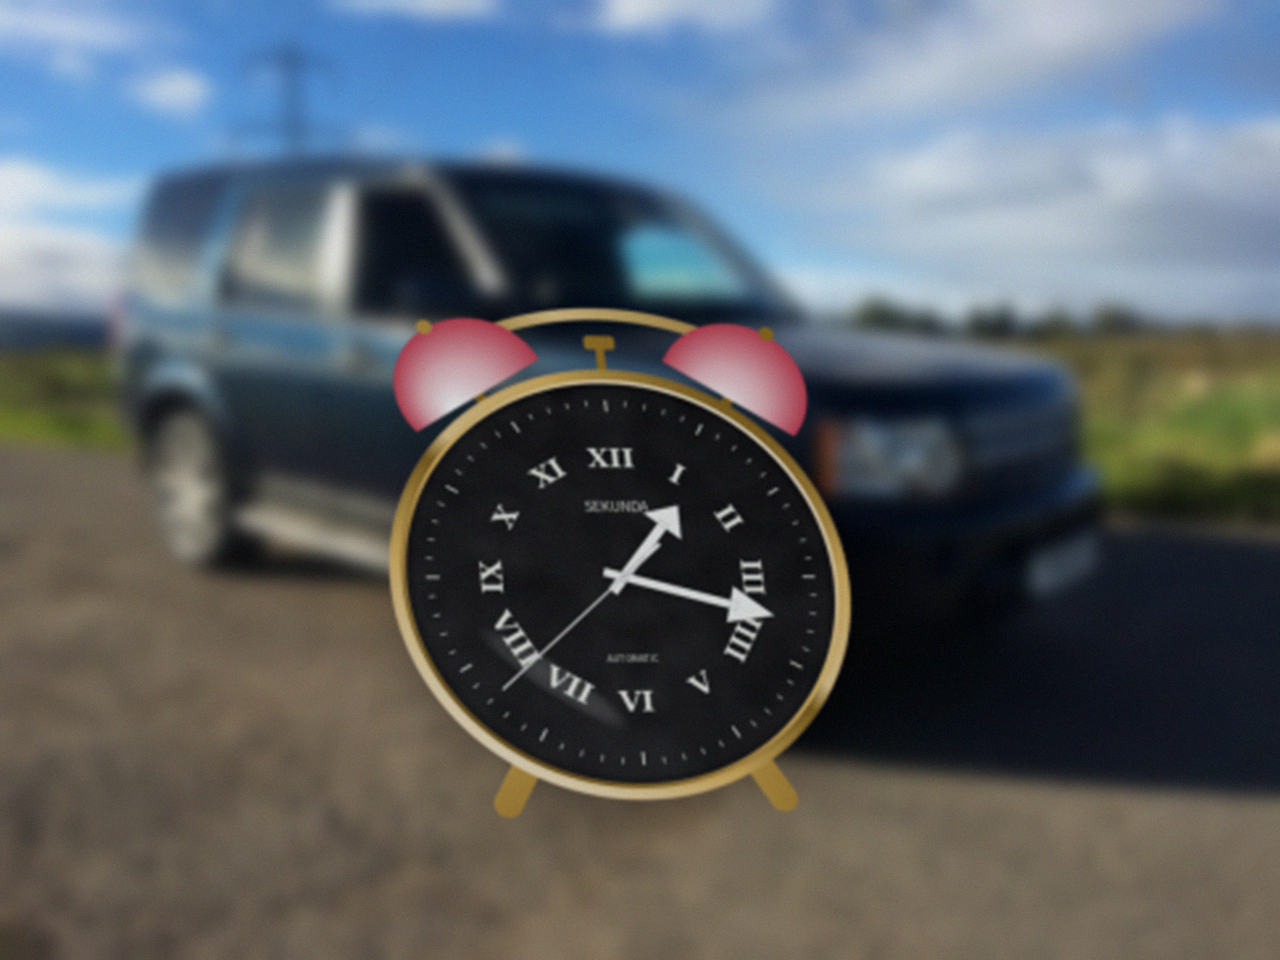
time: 1:17:38
